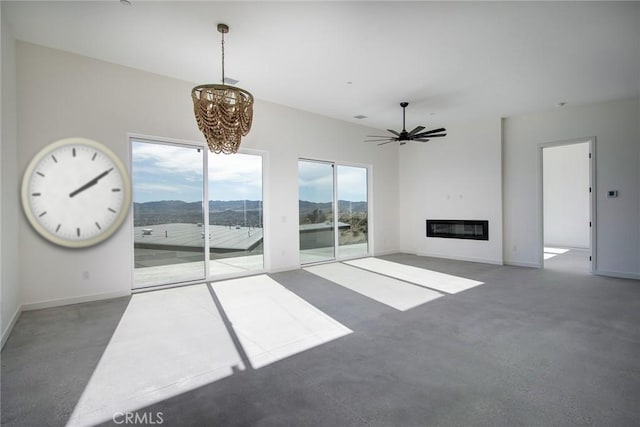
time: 2:10
